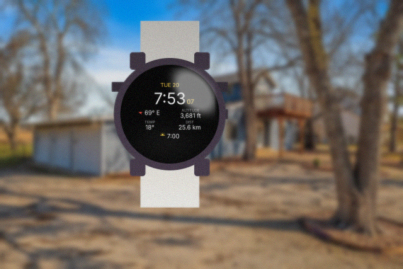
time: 7:53
